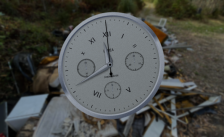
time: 11:41
